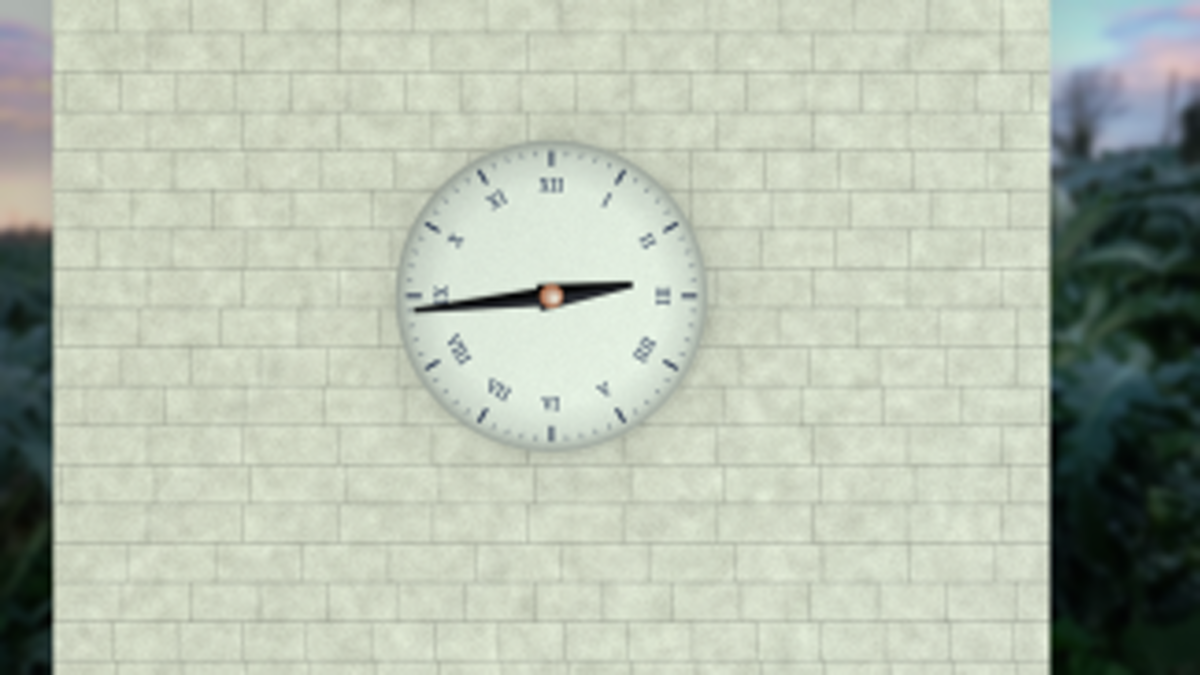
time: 2:44
